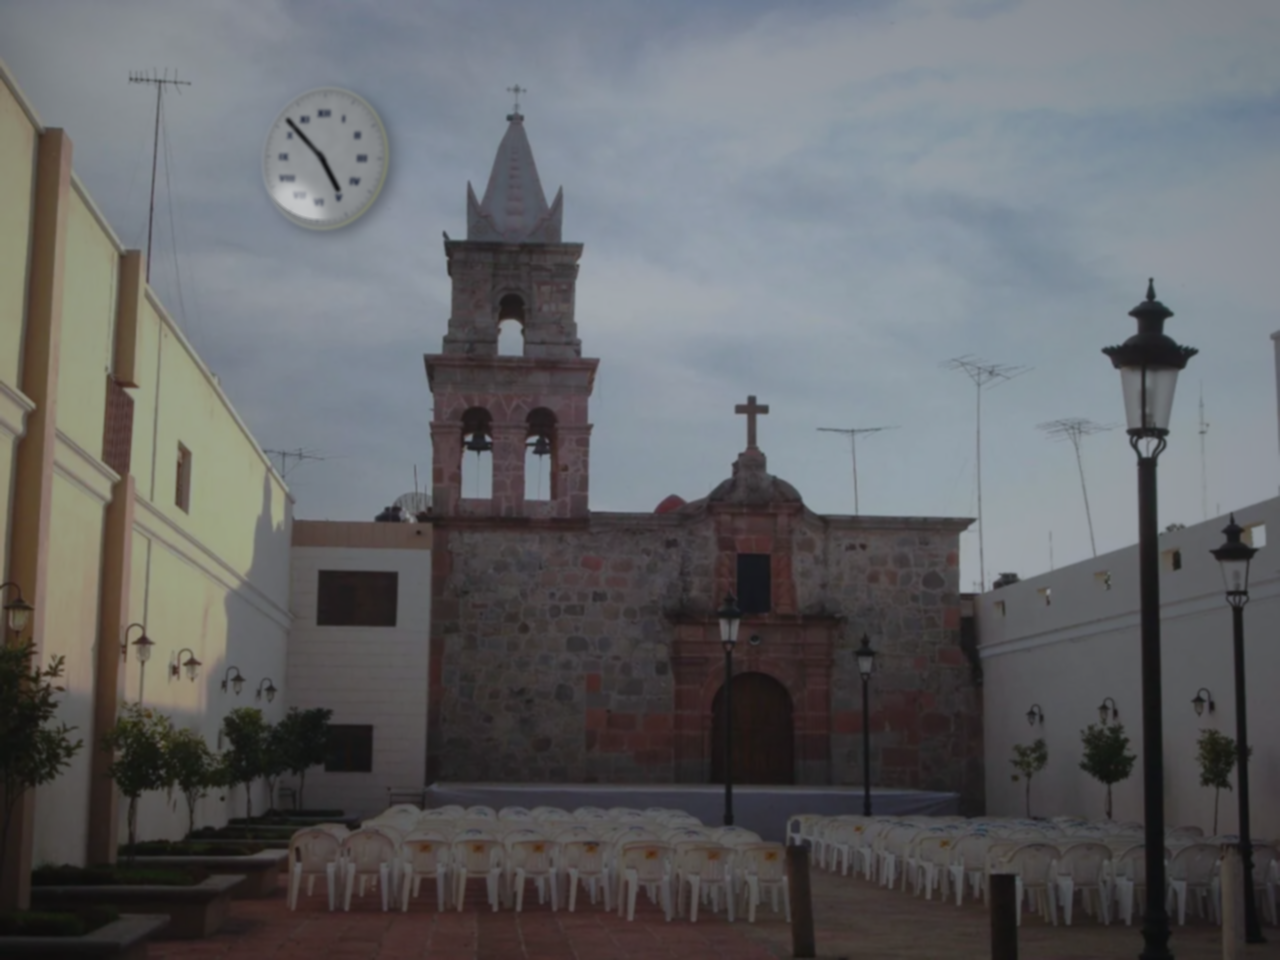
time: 4:52
